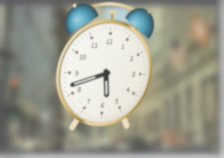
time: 5:42
